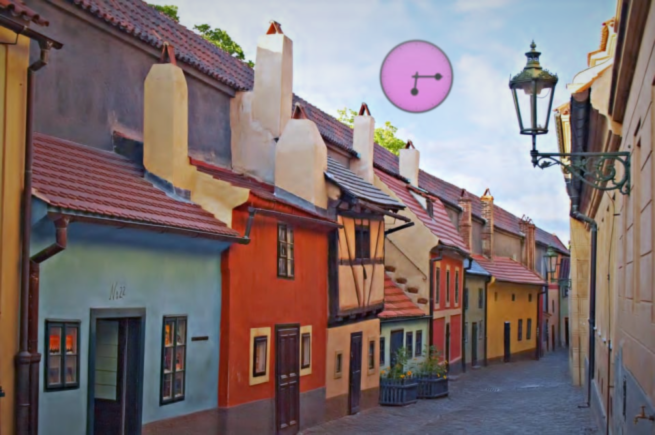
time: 6:15
